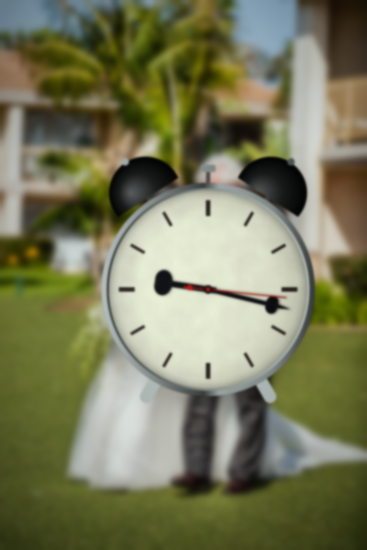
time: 9:17:16
